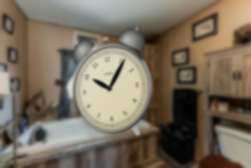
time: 10:06
